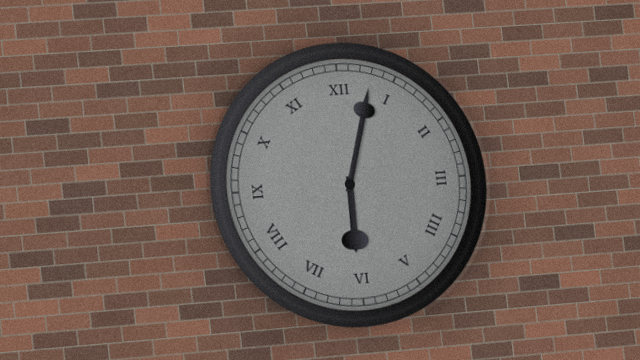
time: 6:03
